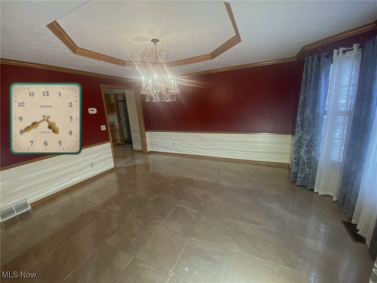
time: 4:40
